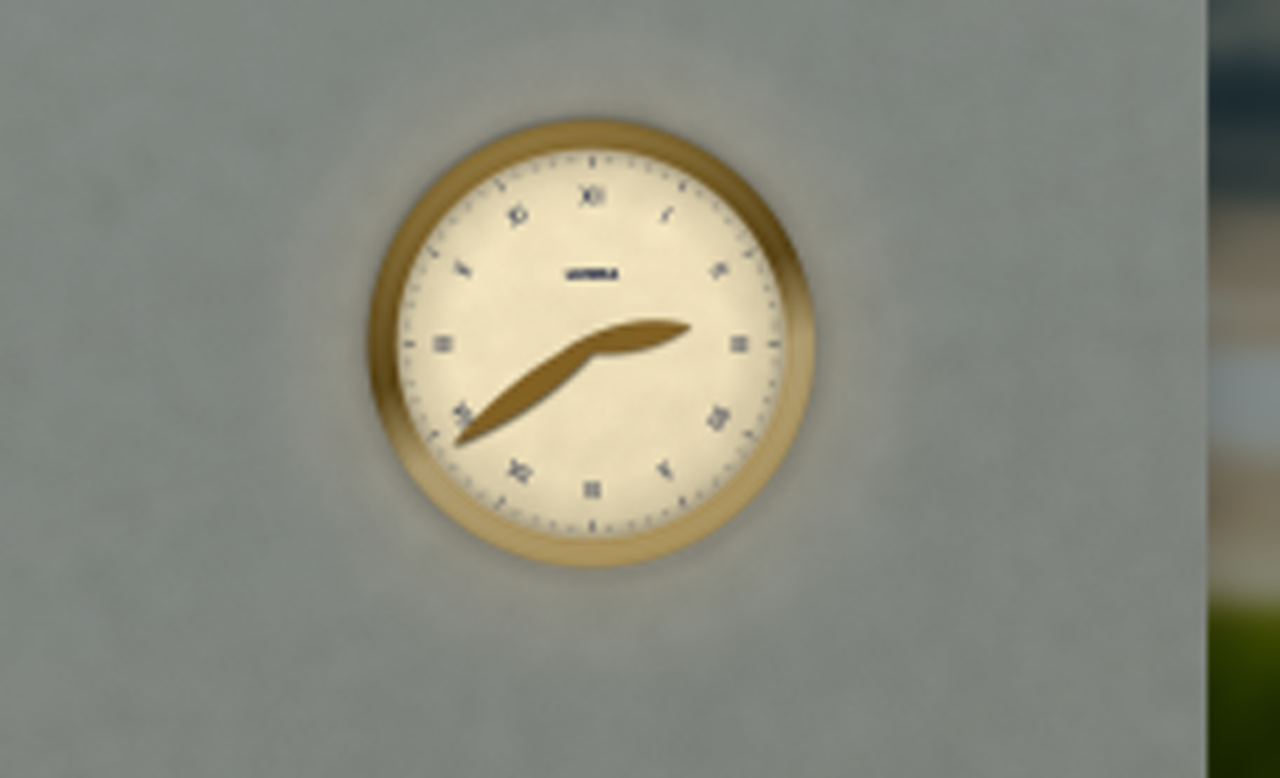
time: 2:39
